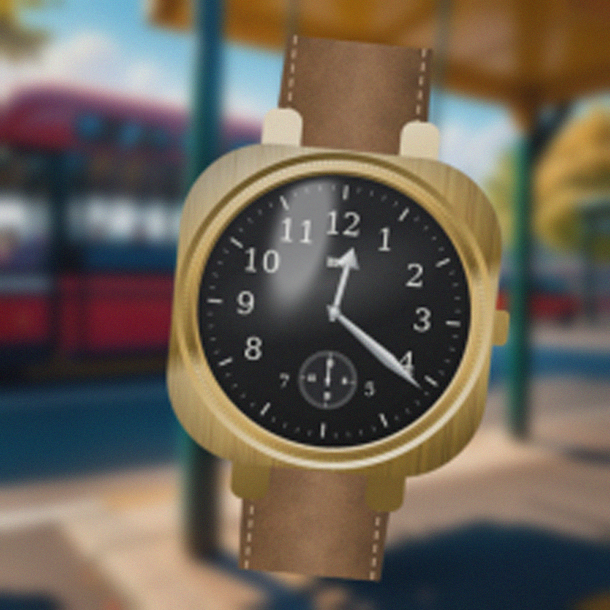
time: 12:21
